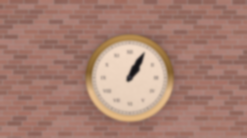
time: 1:05
